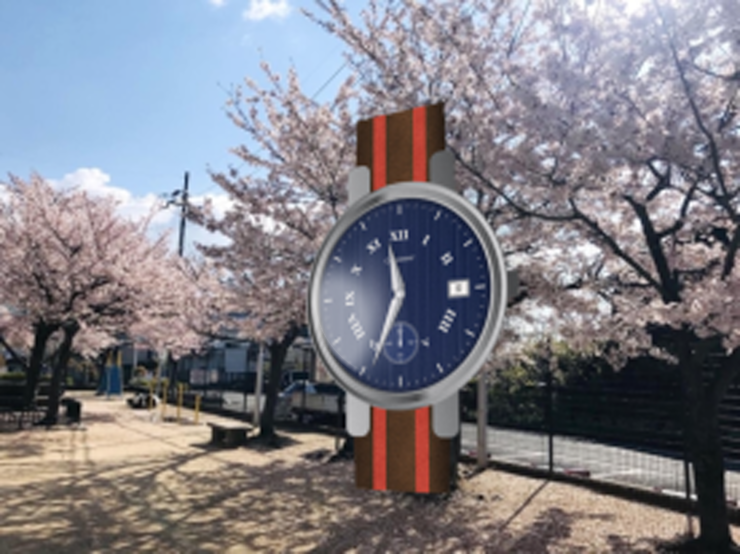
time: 11:34
